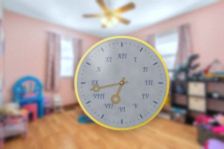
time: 6:43
